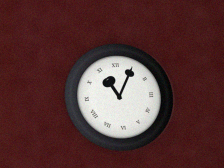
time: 11:05
